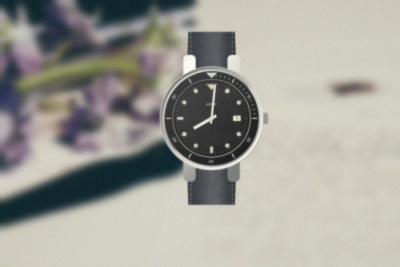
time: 8:01
